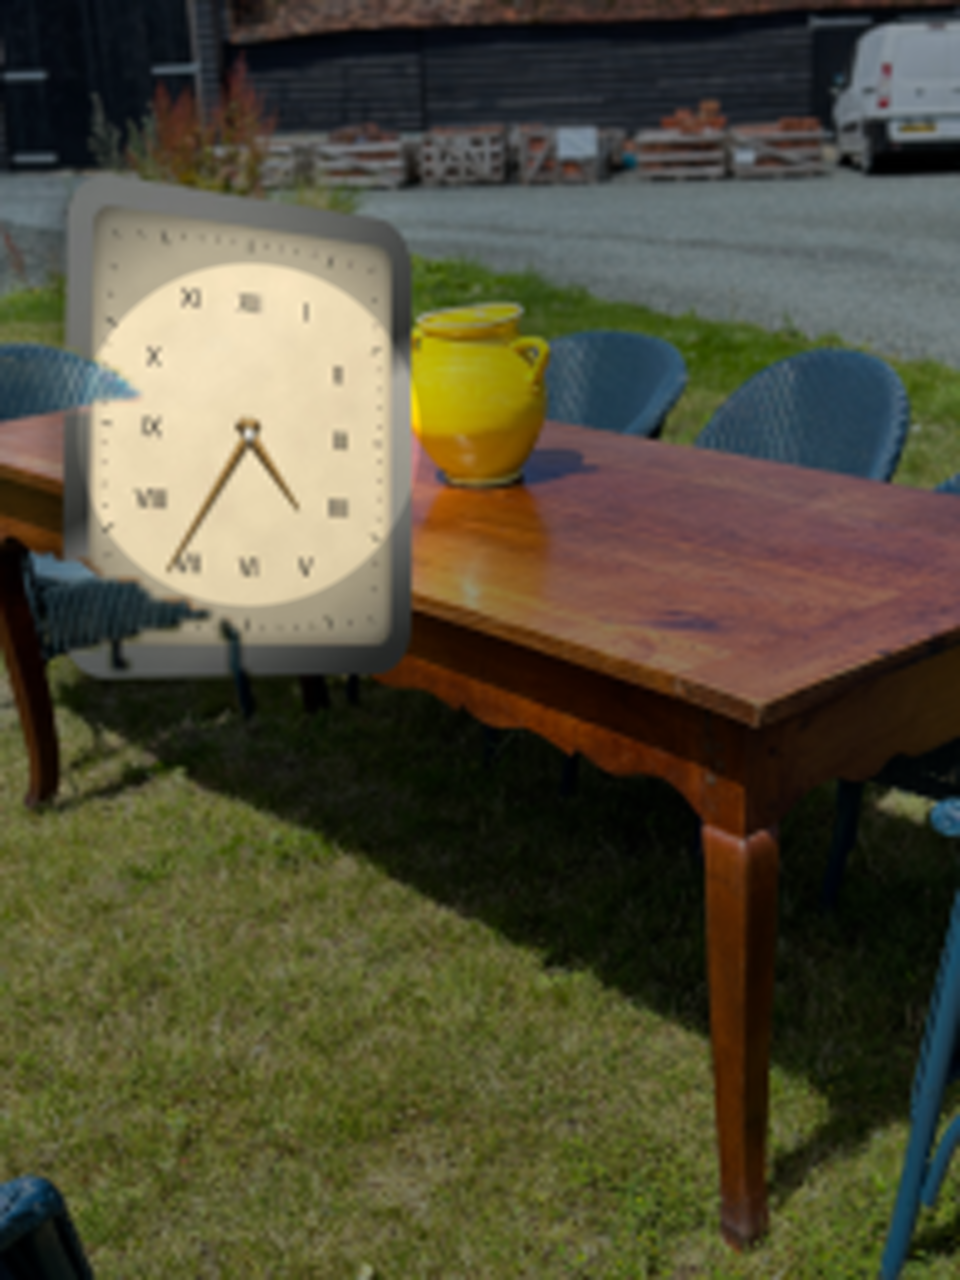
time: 4:36
